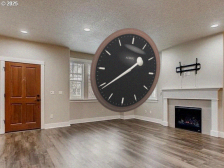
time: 1:39
